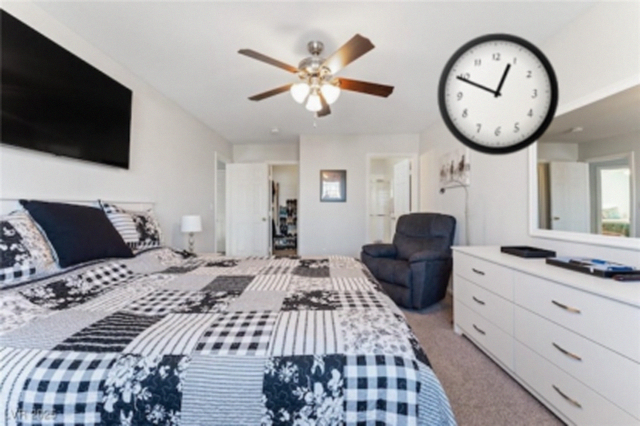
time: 12:49
